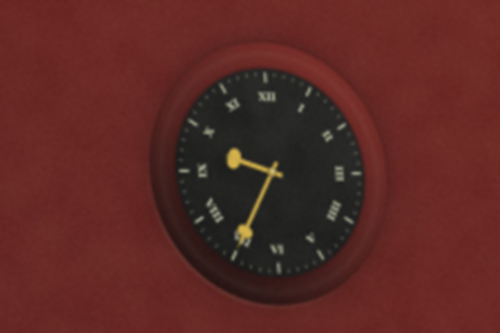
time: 9:35
